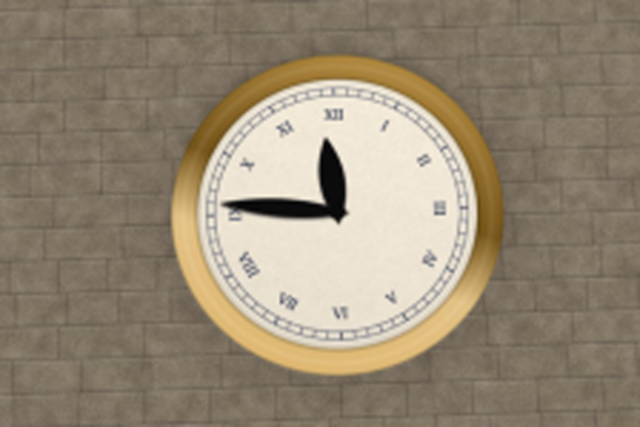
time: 11:46
